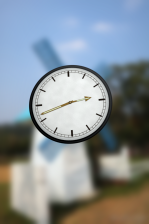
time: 2:42
